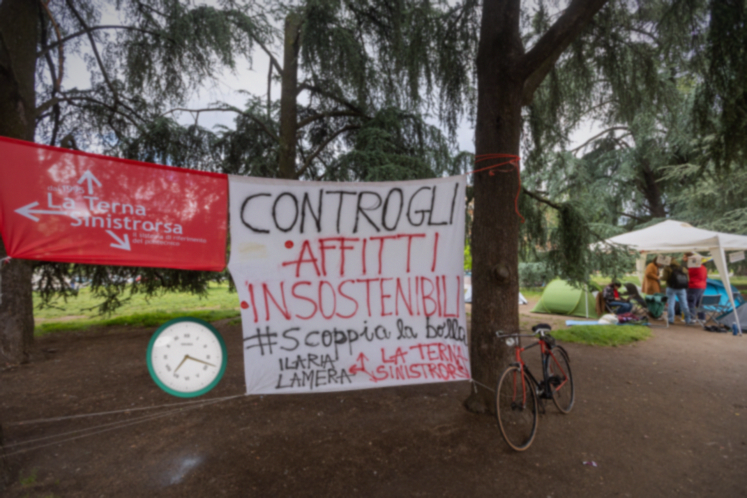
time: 7:18
